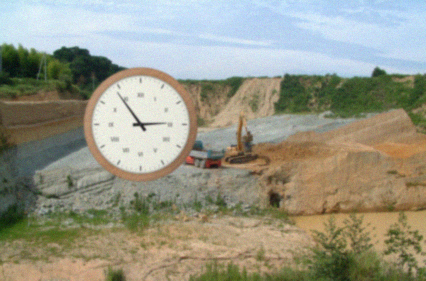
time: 2:54
